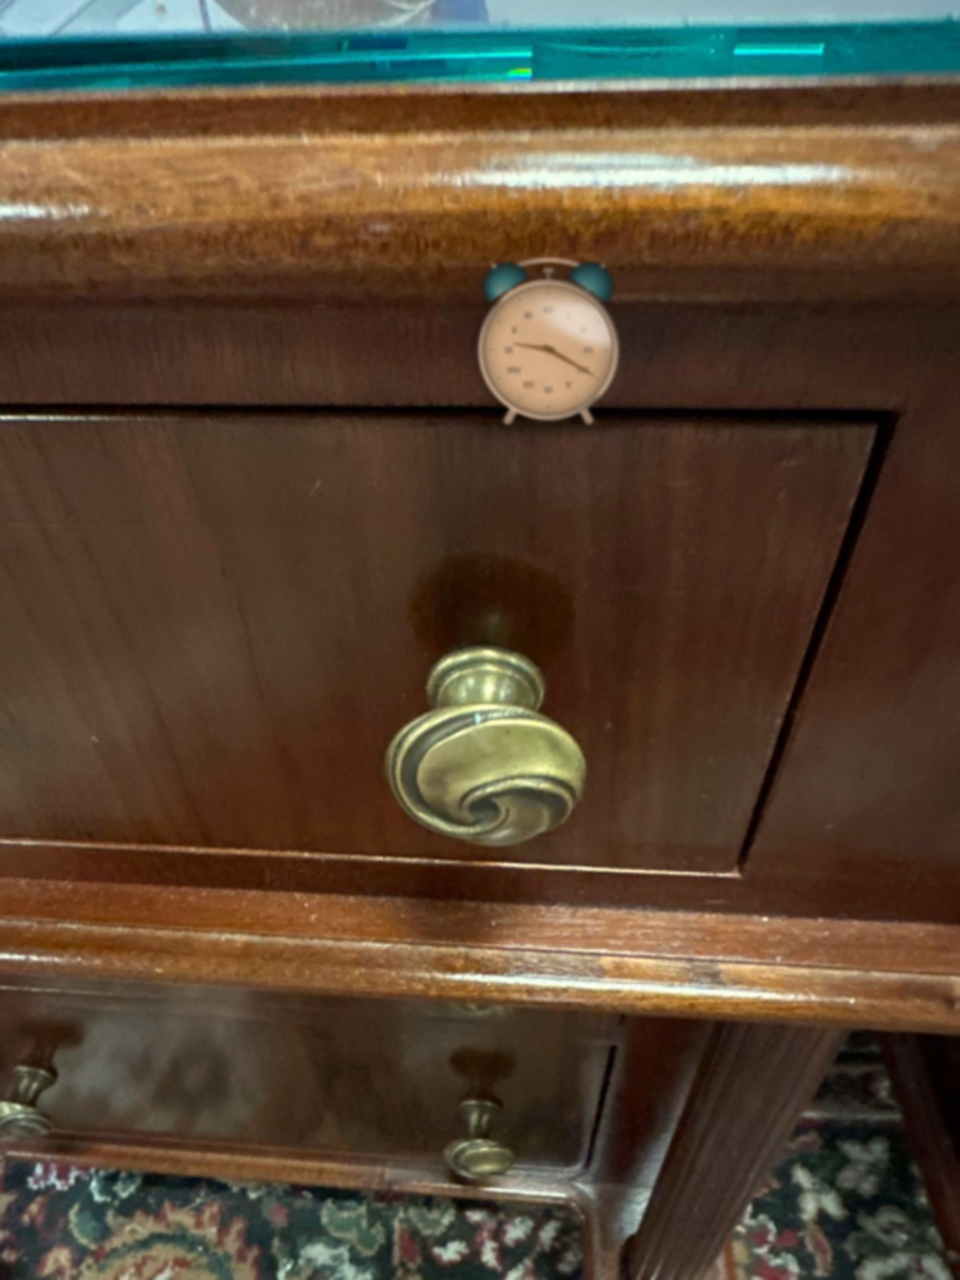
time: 9:20
